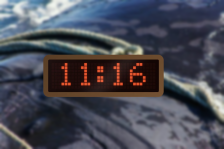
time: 11:16
